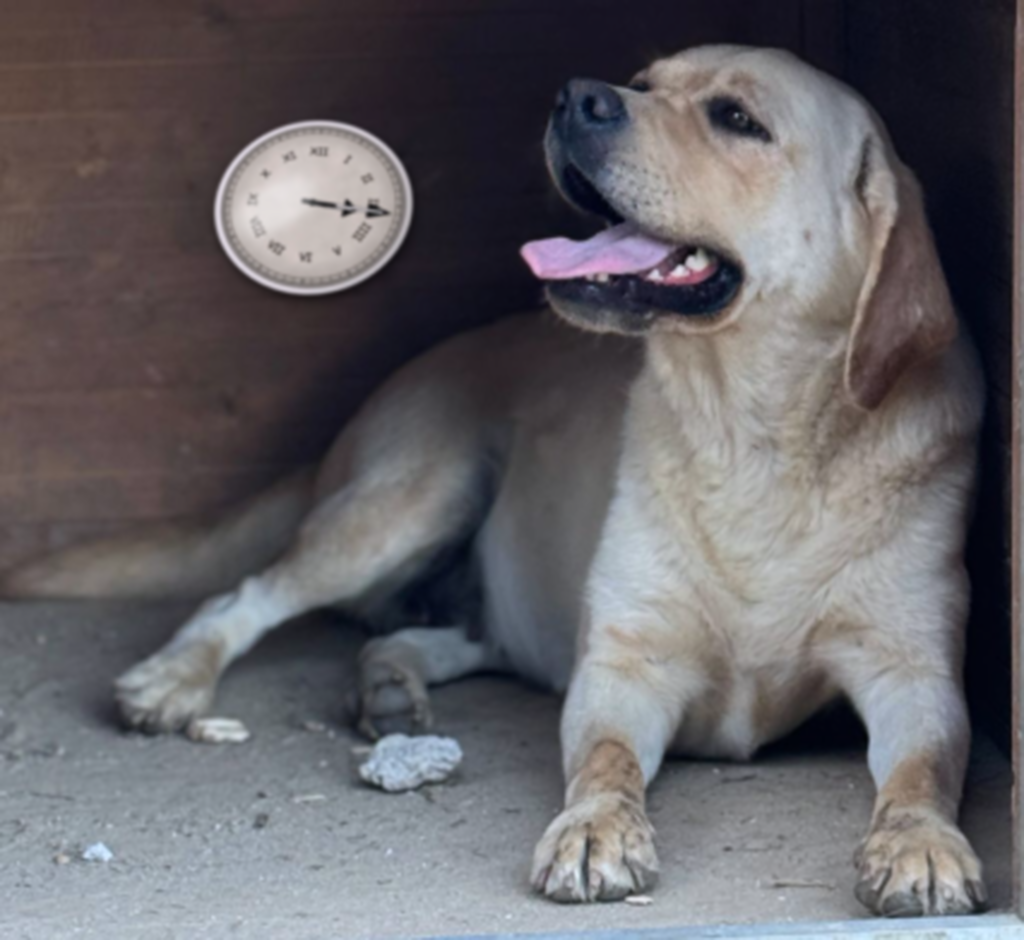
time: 3:16
